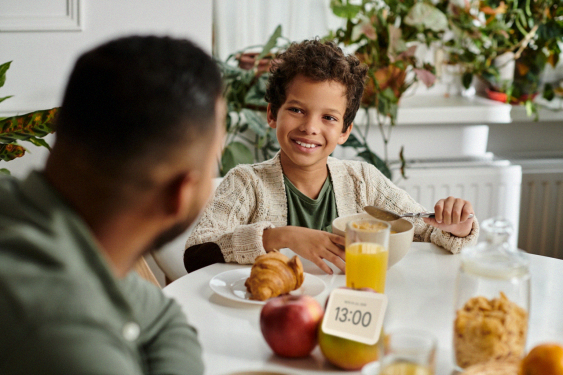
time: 13:00
